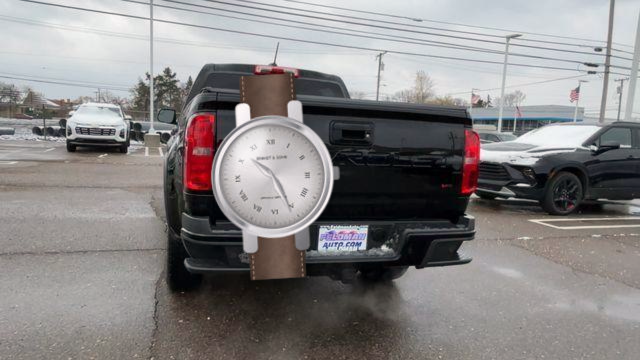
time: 10:26
